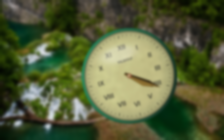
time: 4:21
